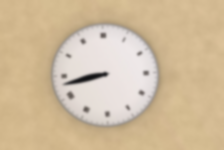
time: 8:43
